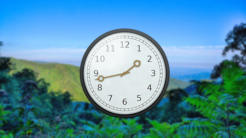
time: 1:43
